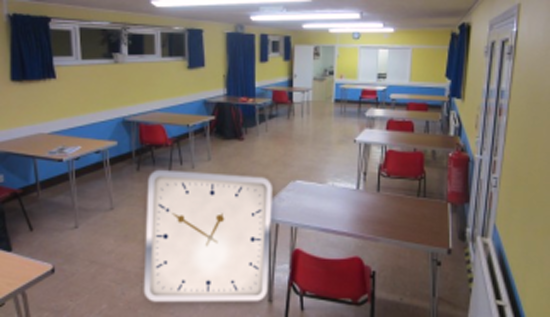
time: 12:50
